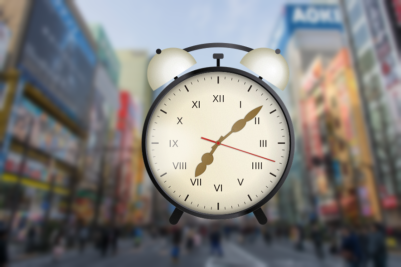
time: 7:08:18
